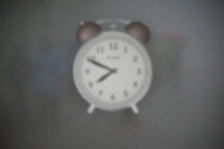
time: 7:49
